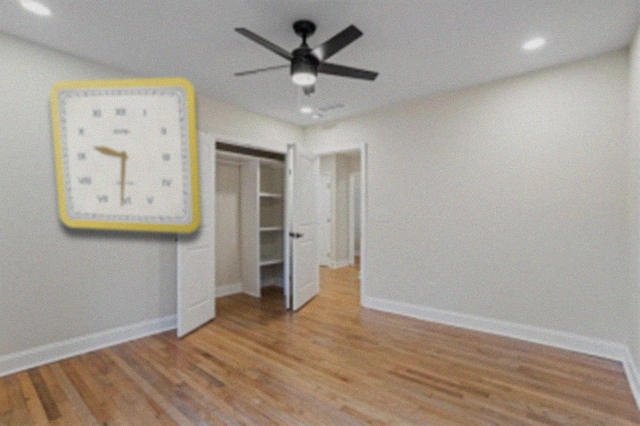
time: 9:31
